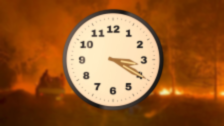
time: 3:20
